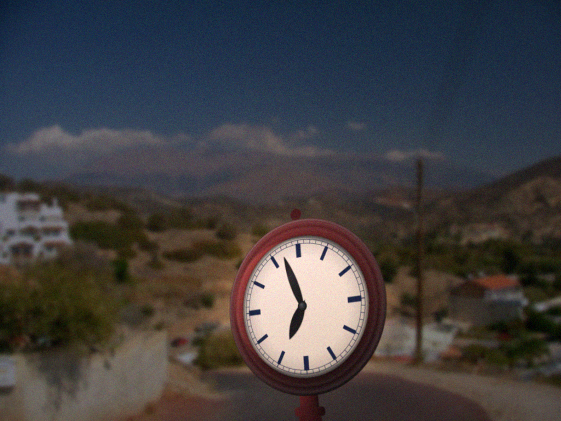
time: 6:57
